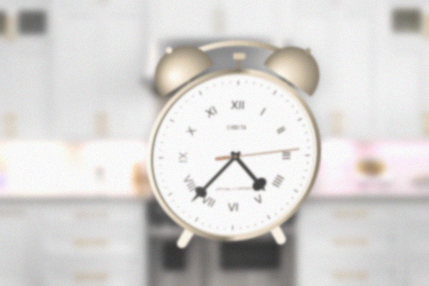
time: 4:37:14
